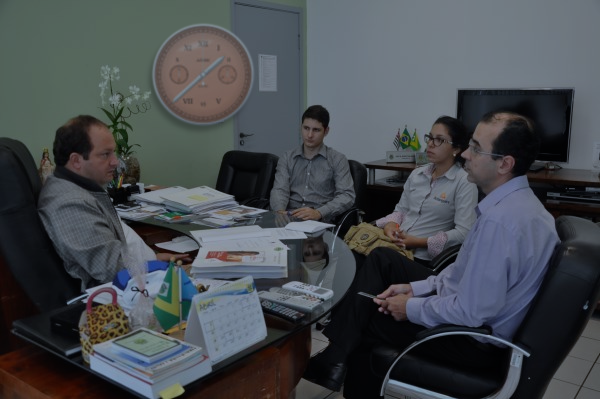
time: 1:38
